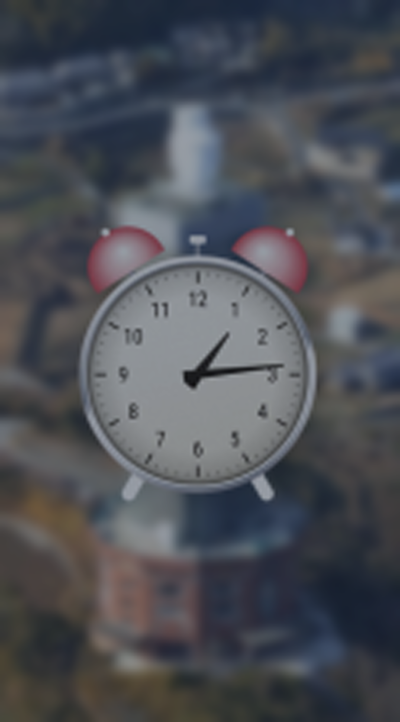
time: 1:14
